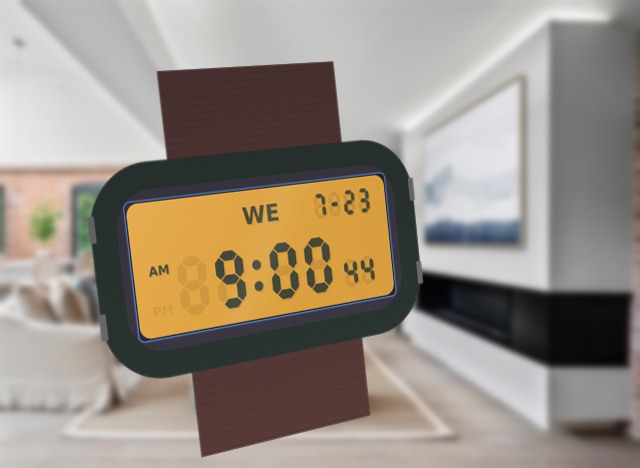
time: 9:00:44
